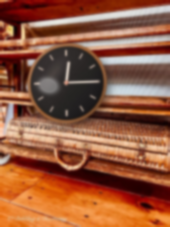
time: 12:15
